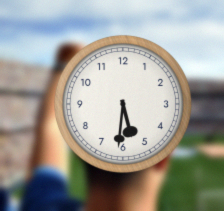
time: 5:31
